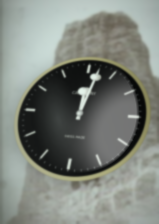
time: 12:02
